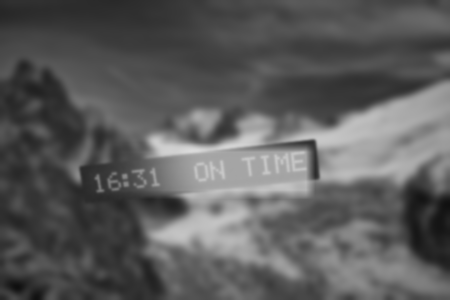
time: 16:31
